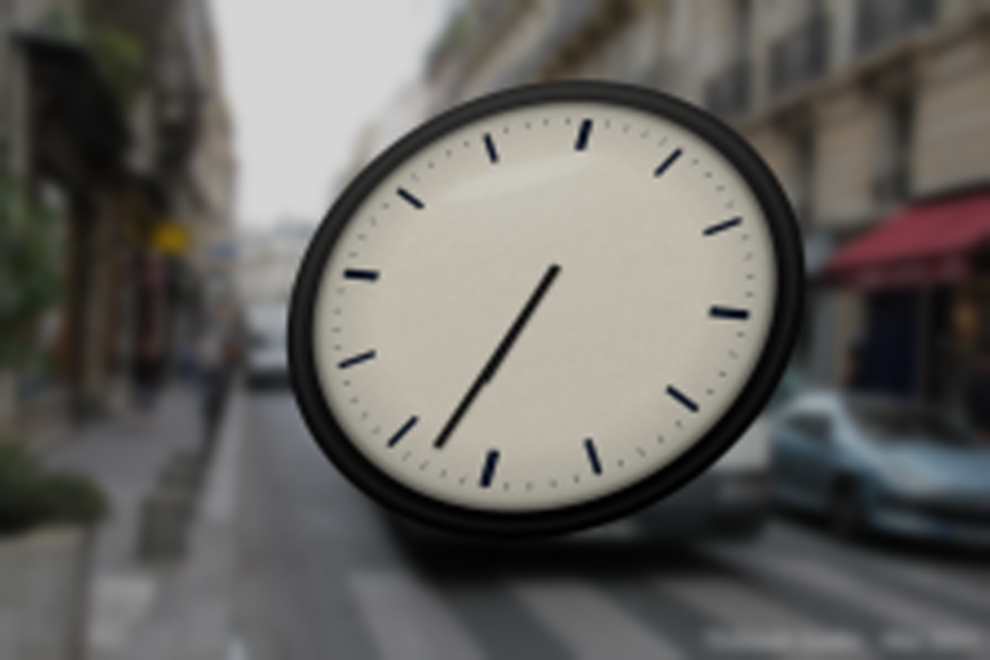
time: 6:33
